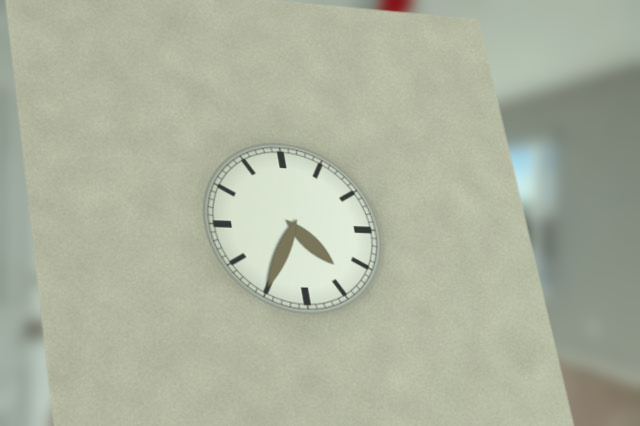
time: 4:35
